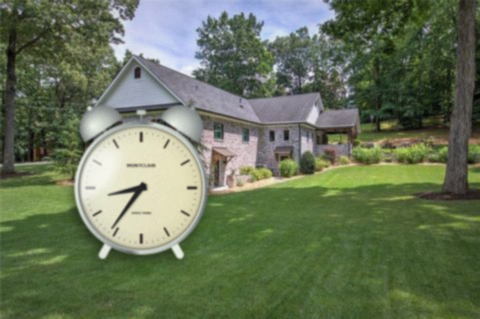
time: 8:36
